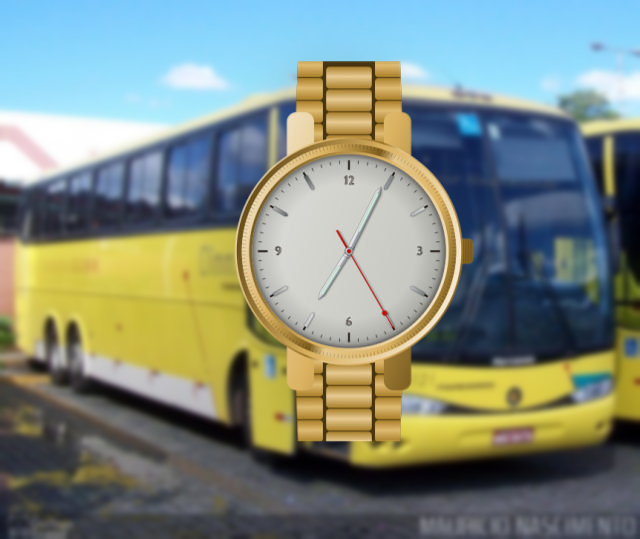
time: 7:04:25
